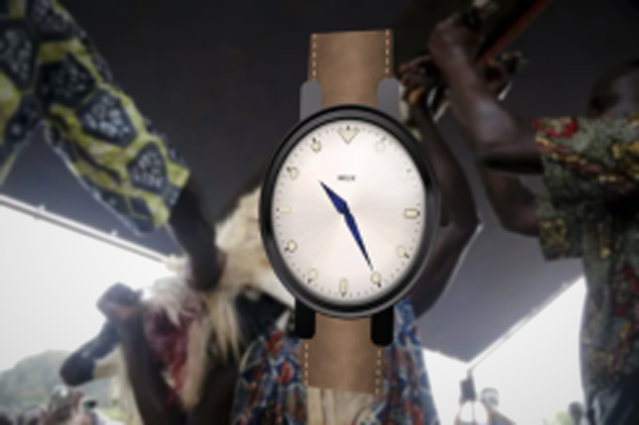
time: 10:25
